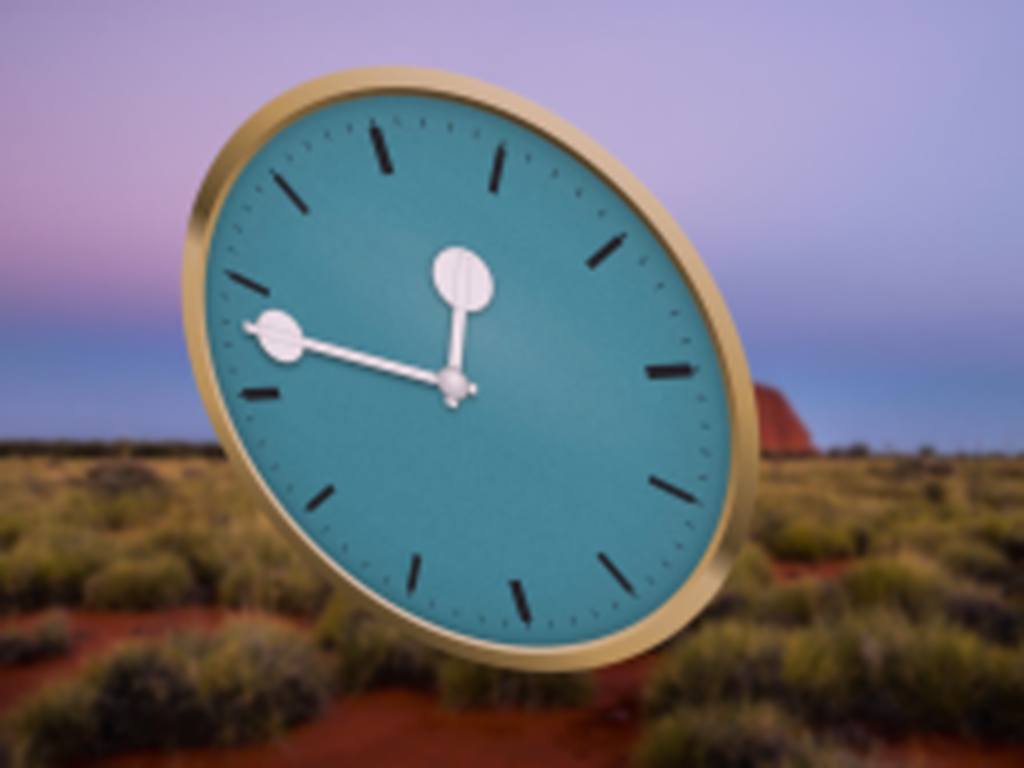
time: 12:48
